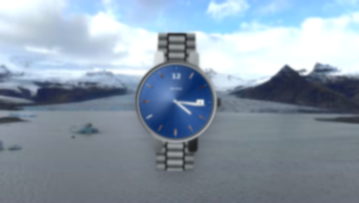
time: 4:16
